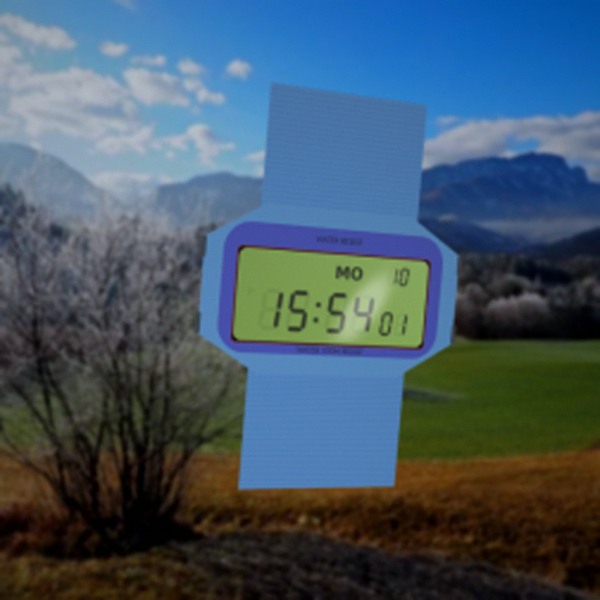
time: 15:54:01
